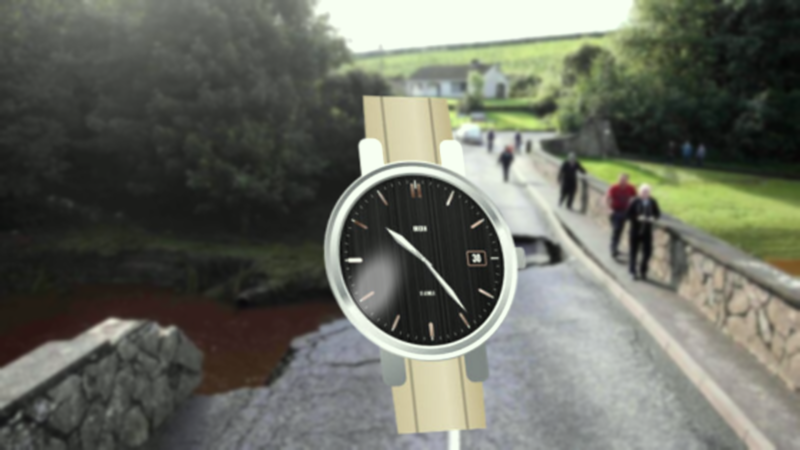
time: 10:24
